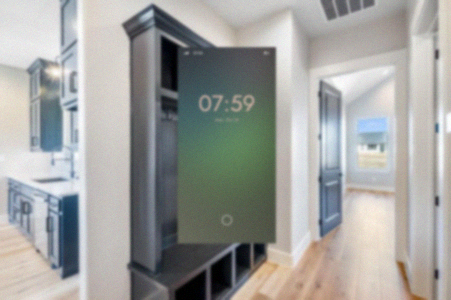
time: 7:59
